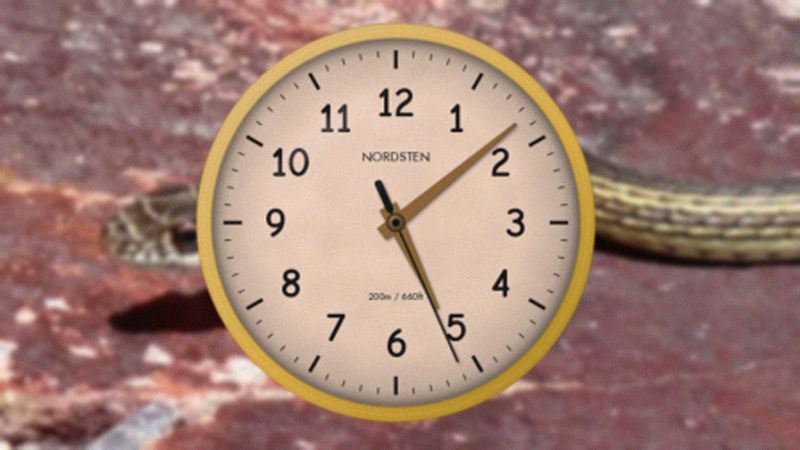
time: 5:08:26
